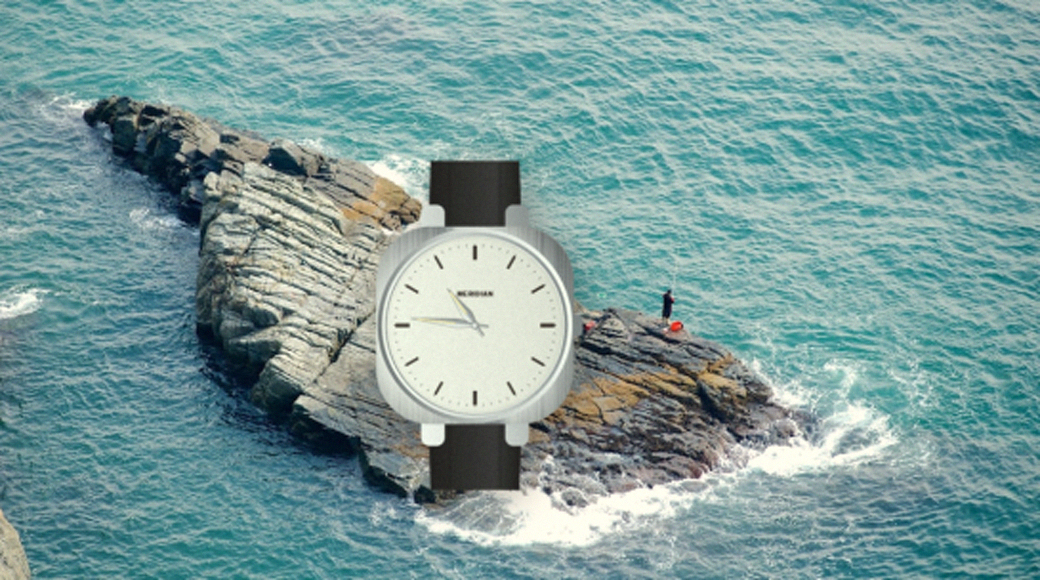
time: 10:46
